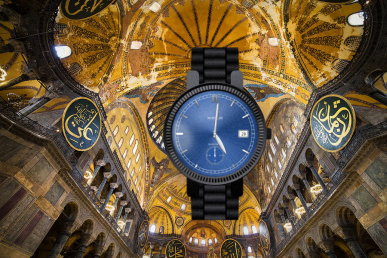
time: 5:01
